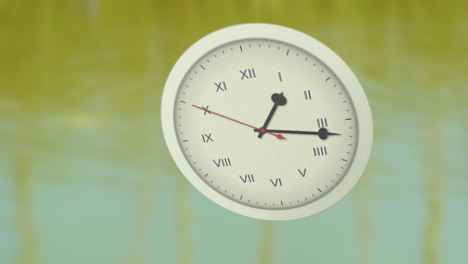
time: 1:16:50
